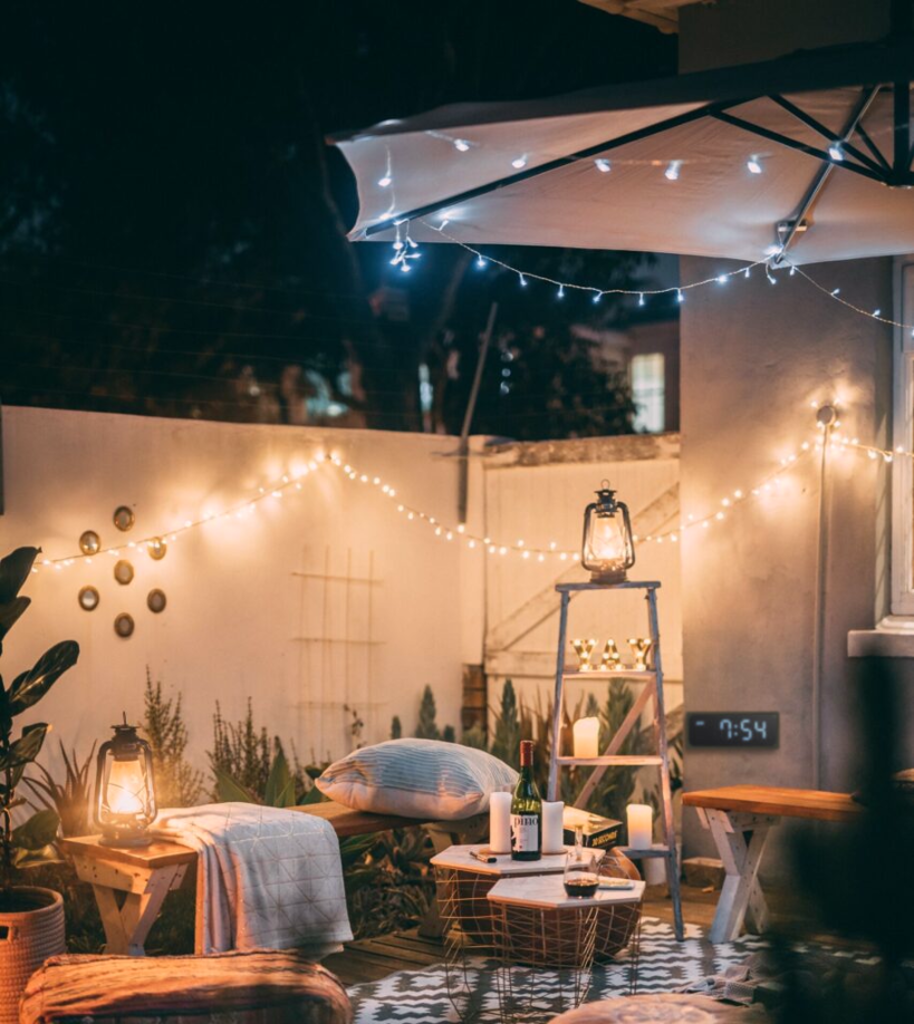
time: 7:54
